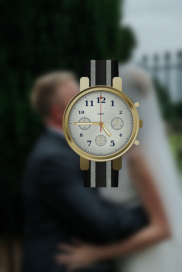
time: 4:45
